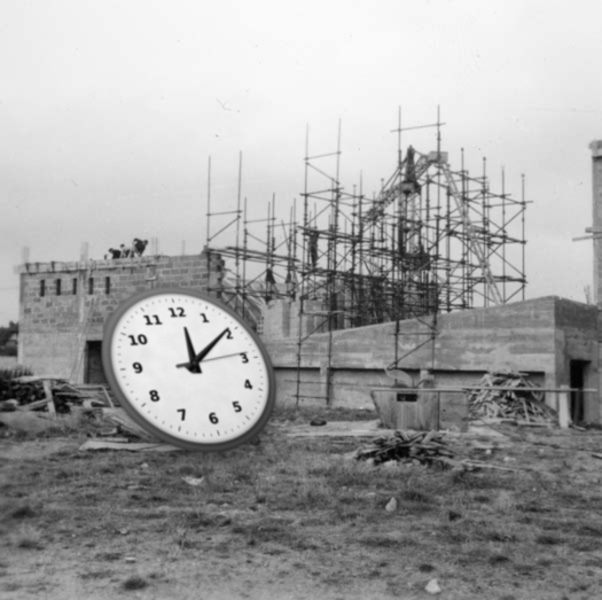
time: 12:09:14
